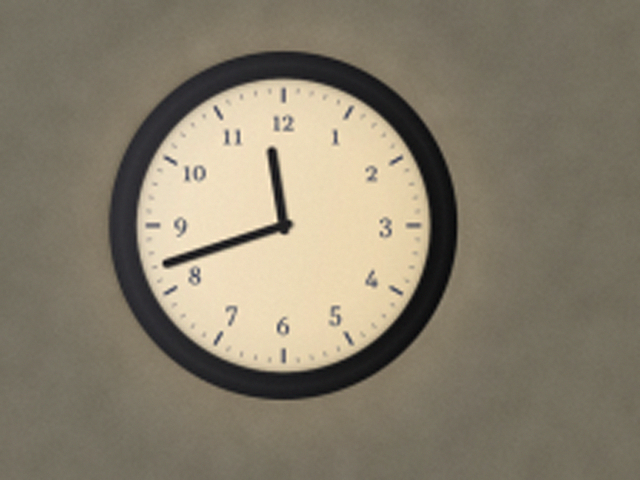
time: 11:42
